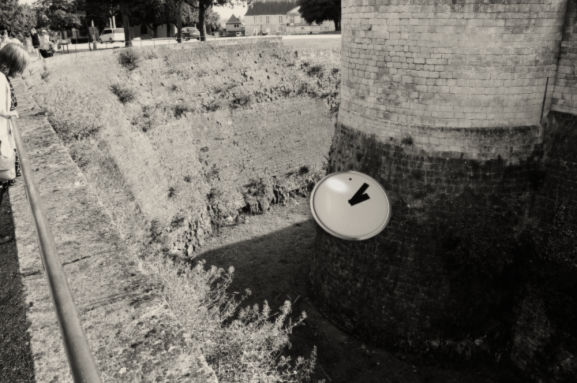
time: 2:06
